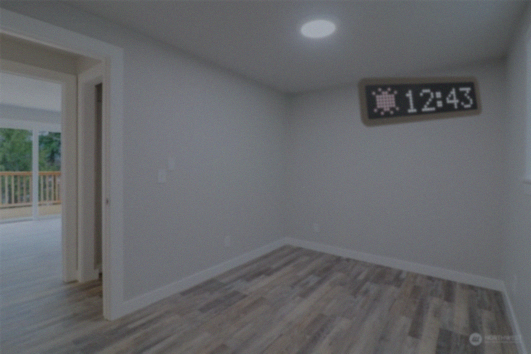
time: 12:43
